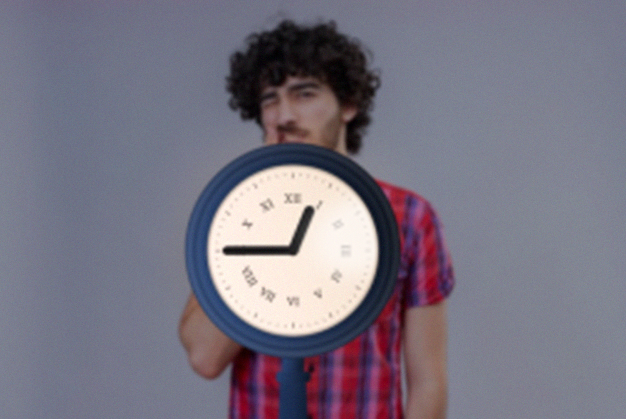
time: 12:45
